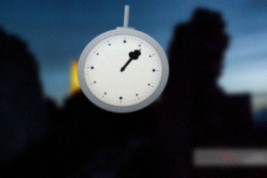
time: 1:06
